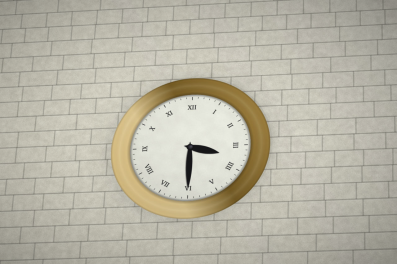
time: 3:30
